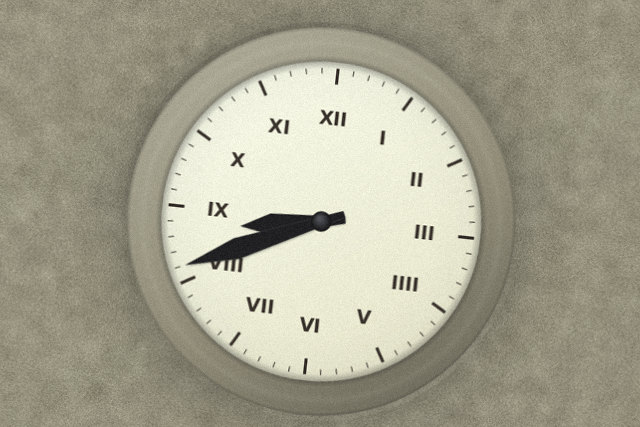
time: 8:41
